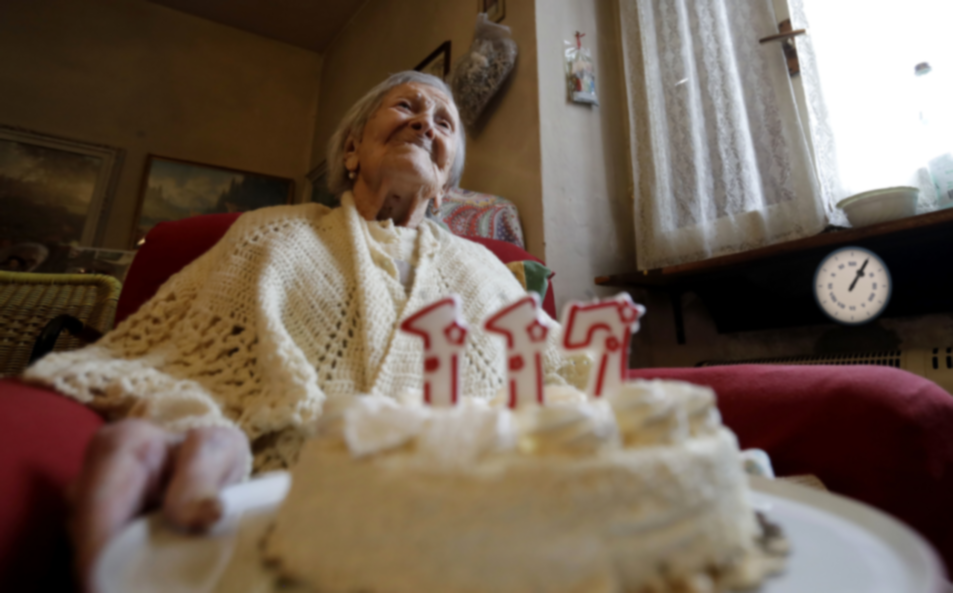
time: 1:05
